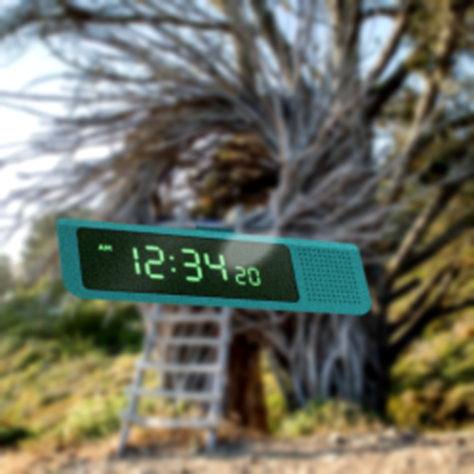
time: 12:34:20
